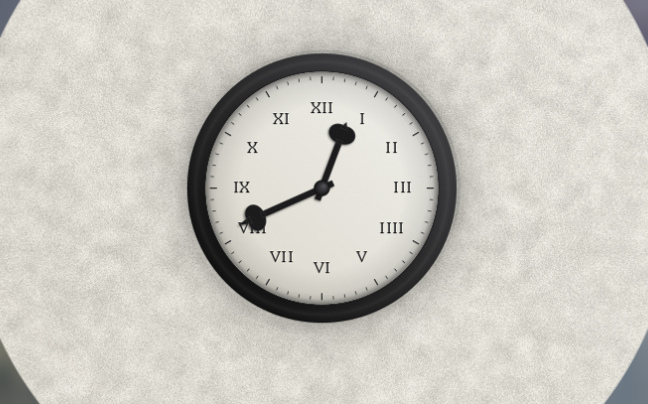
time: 12:41
